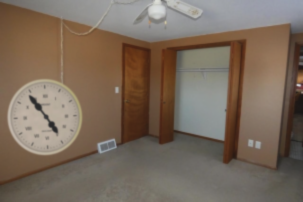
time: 4:54
